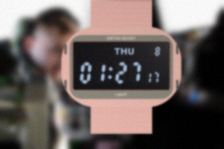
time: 1:27:17
